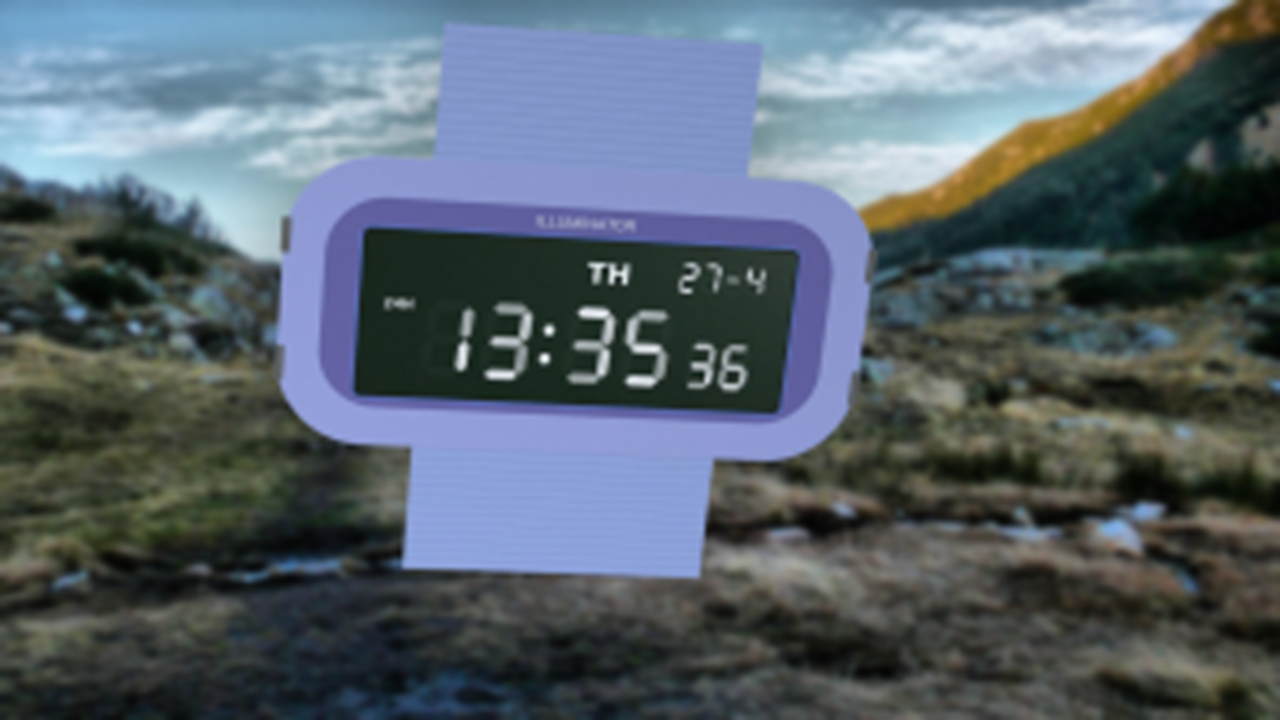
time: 13:35:36
